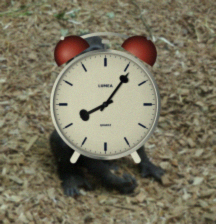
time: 8:06
